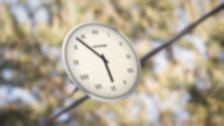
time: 5:53
